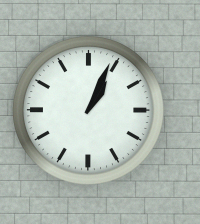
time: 1:04
